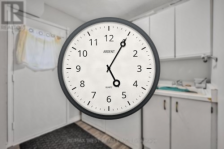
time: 5:05
